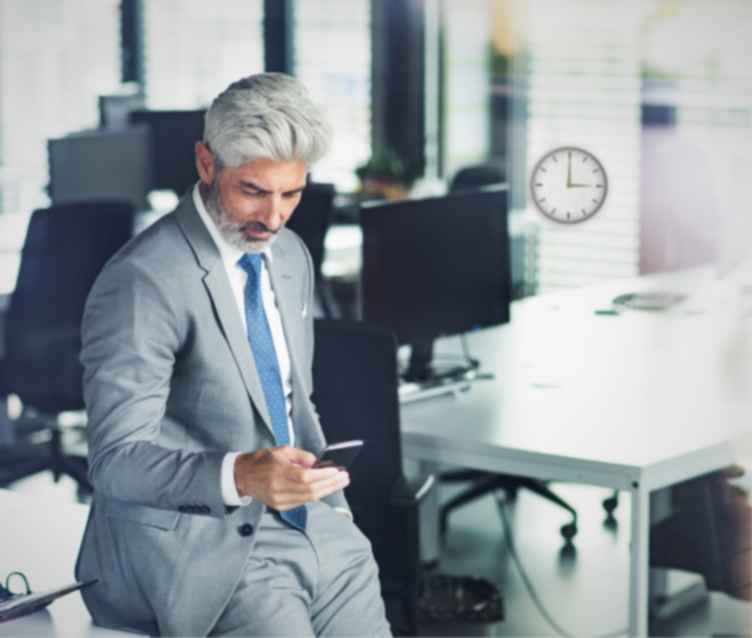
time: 3:00
